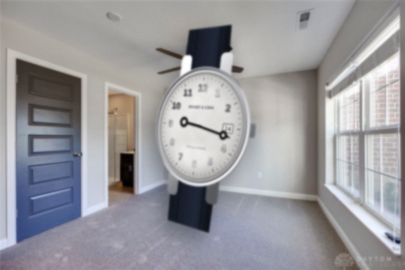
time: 9:17
